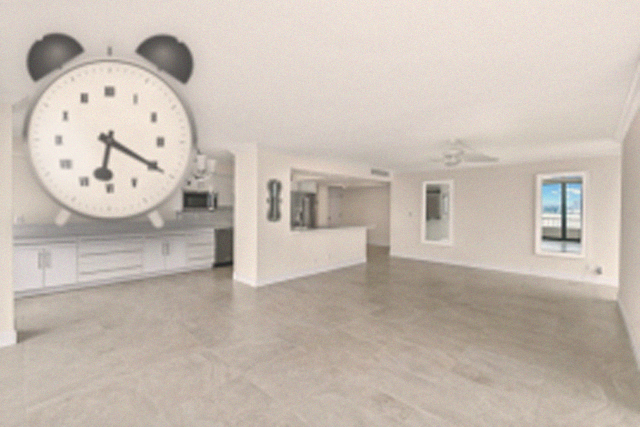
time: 6:20
